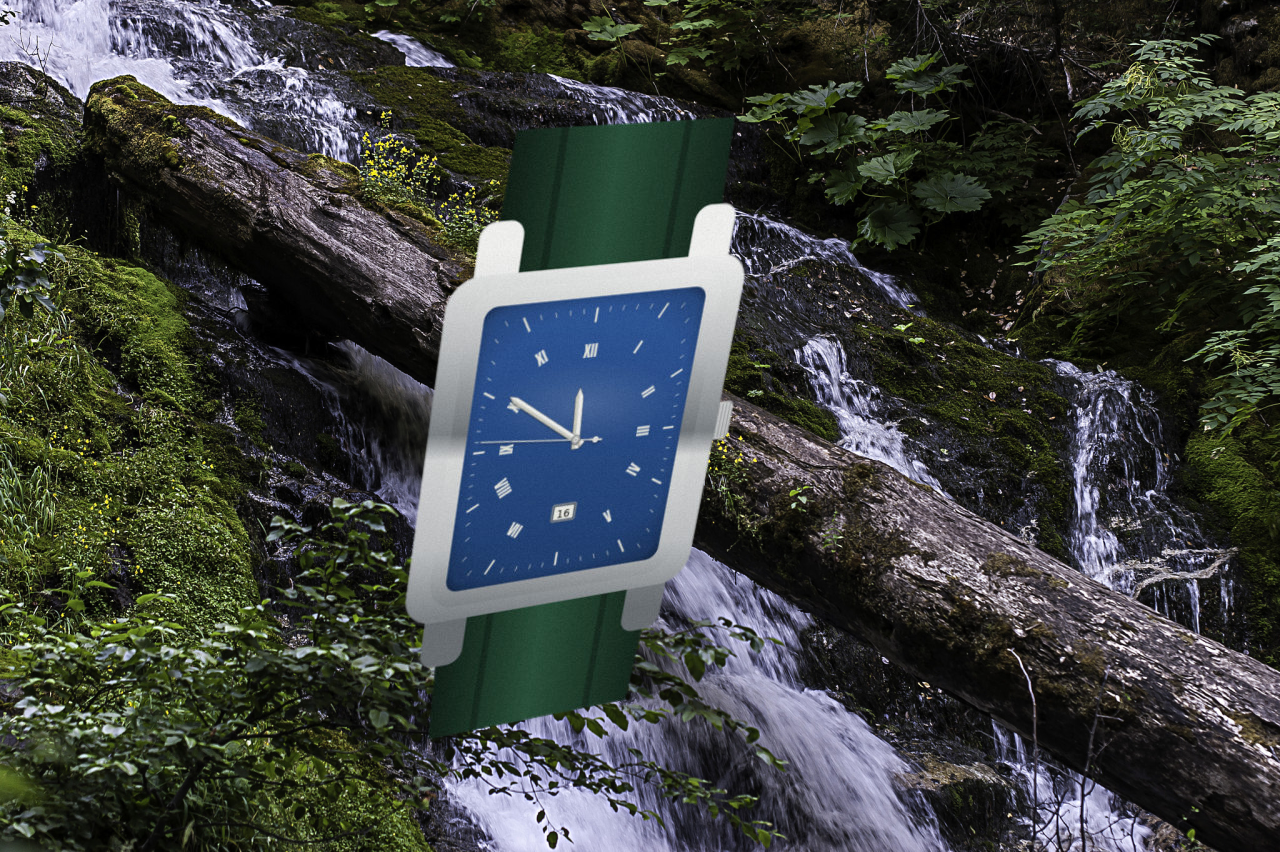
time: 11:50:46
